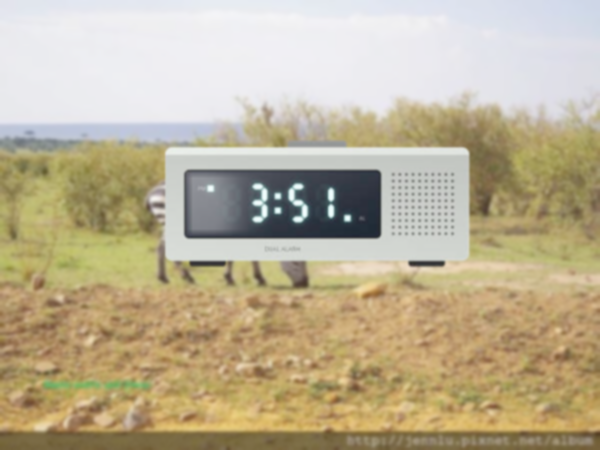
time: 3:51
